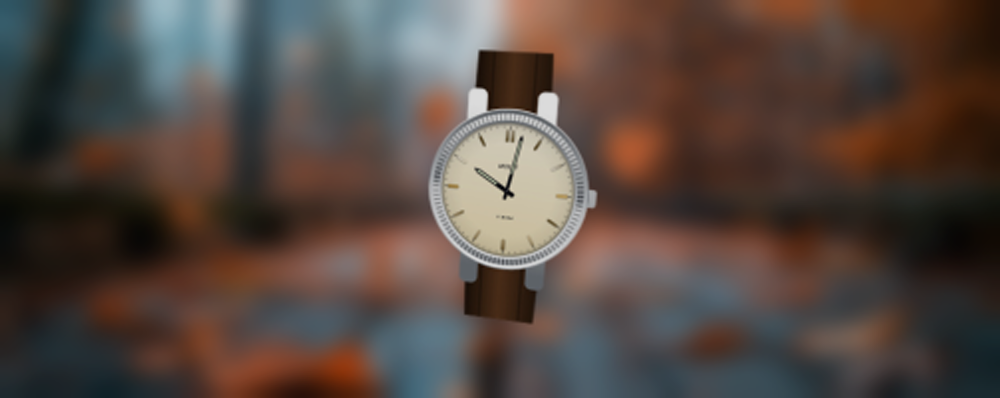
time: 10:02
